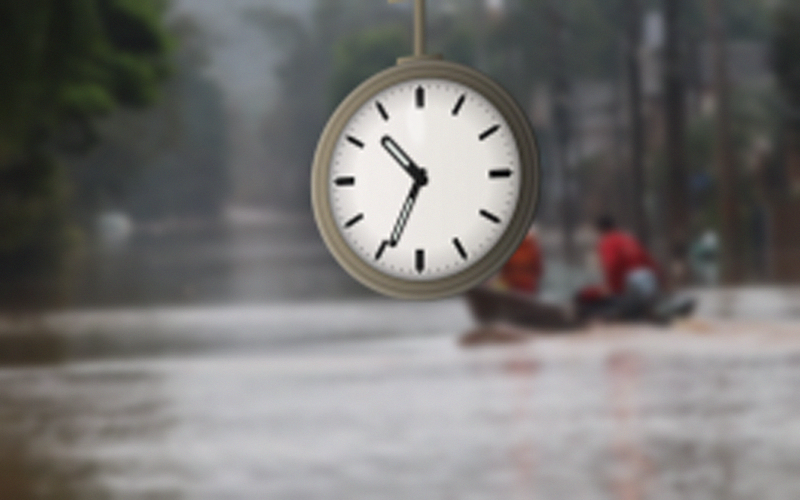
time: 10:34
